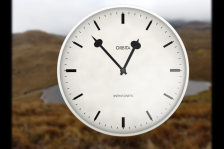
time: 12:53
